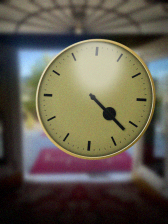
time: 4:22
